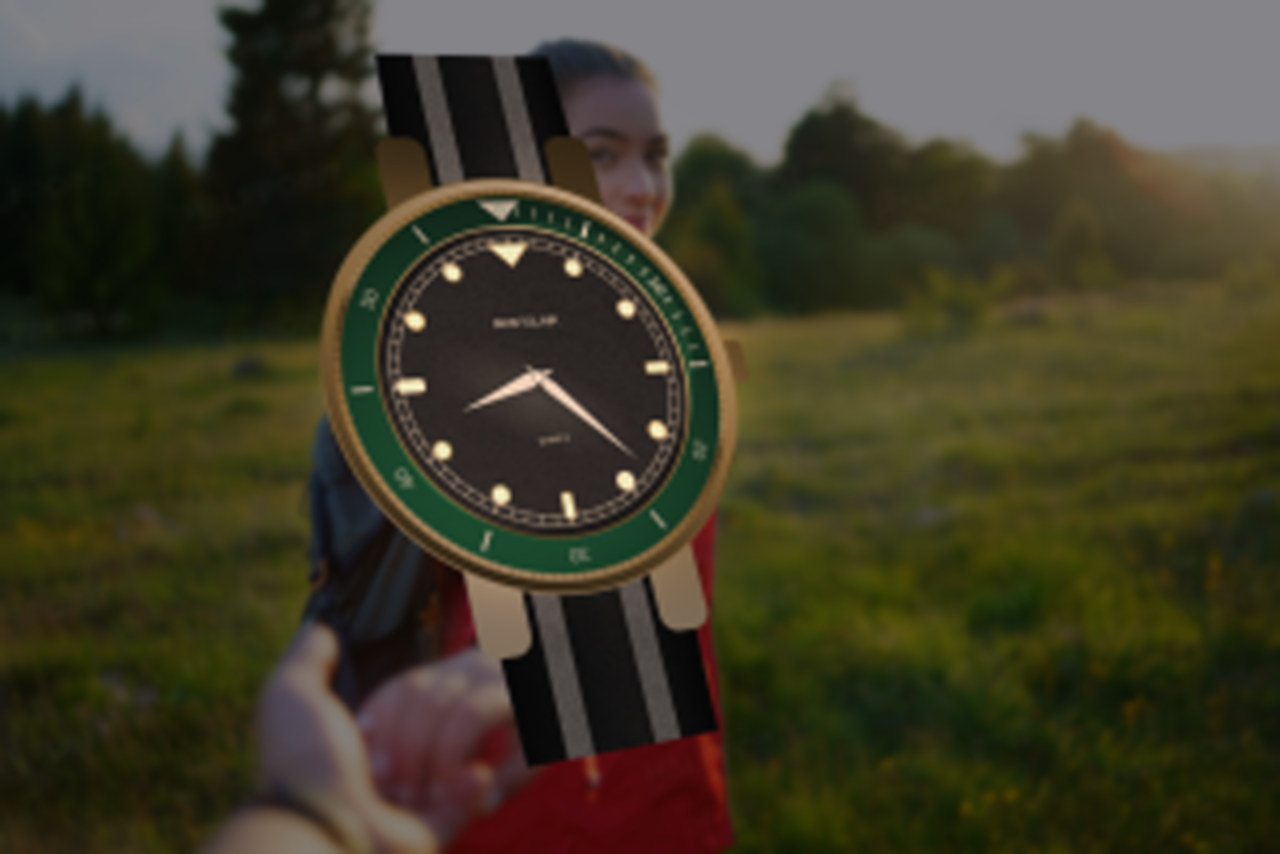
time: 8:23
